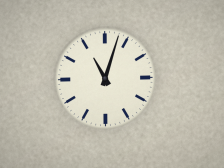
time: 11:03
